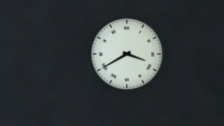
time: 3:40
